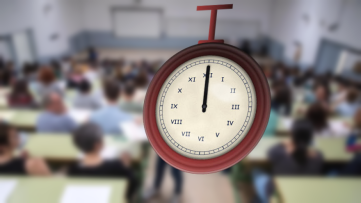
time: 12:00
